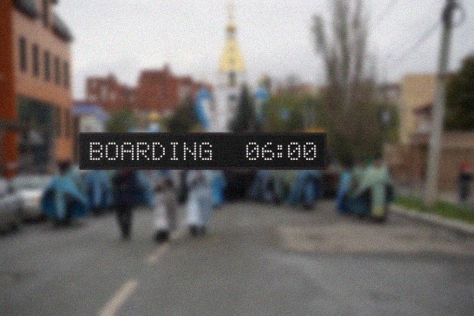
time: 6:00
